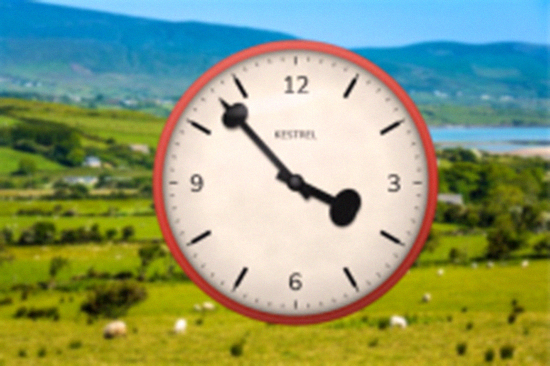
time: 3:53
